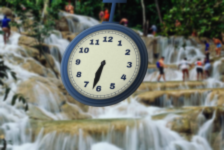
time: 6:32
